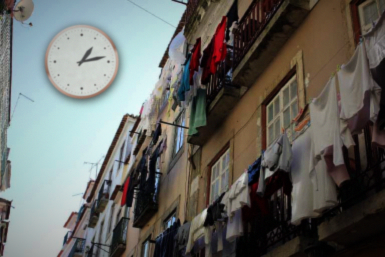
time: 1:13
